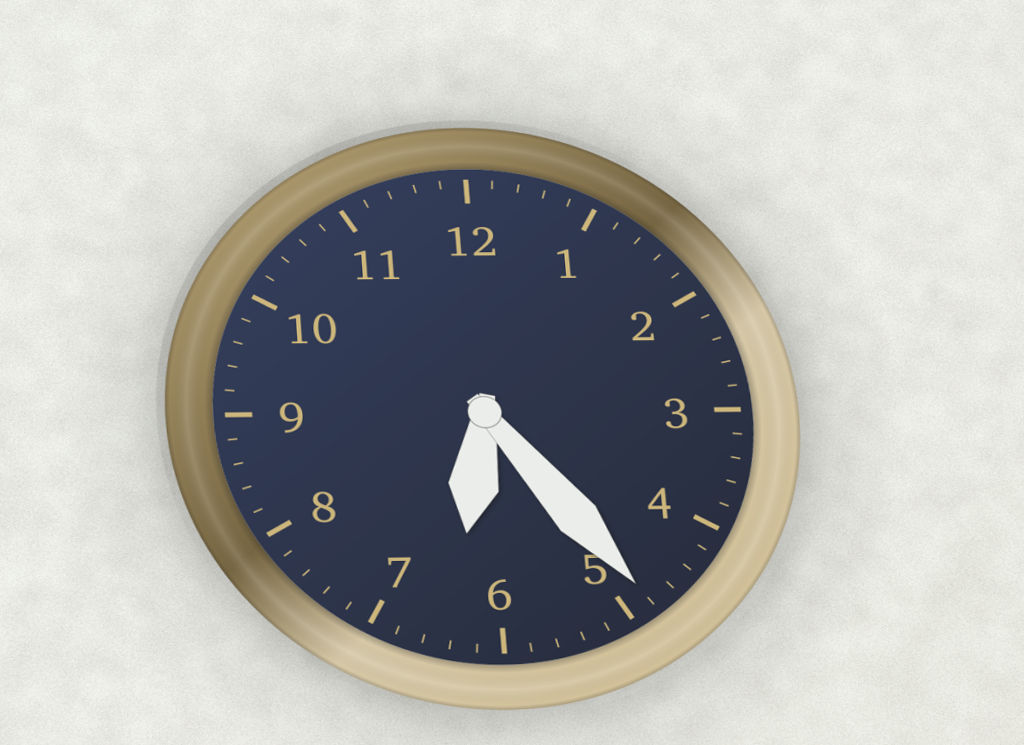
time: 6:24
